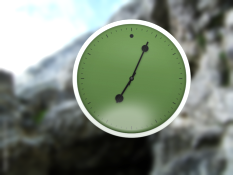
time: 7:04
